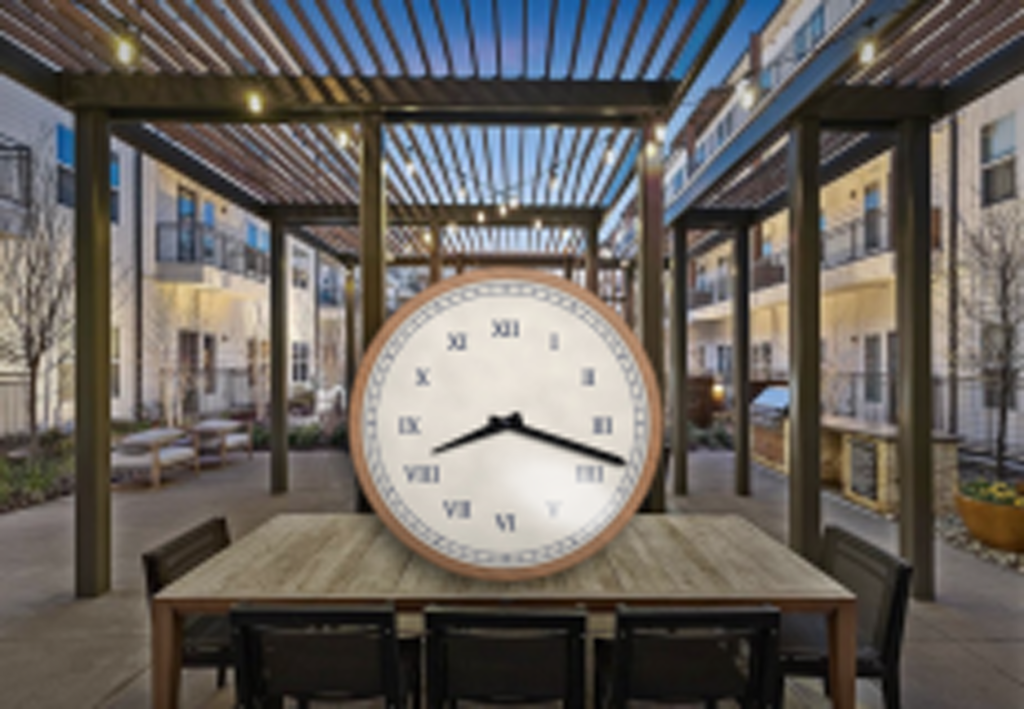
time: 8:18
